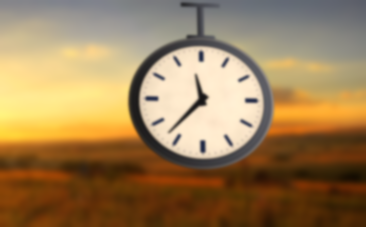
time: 11:37
